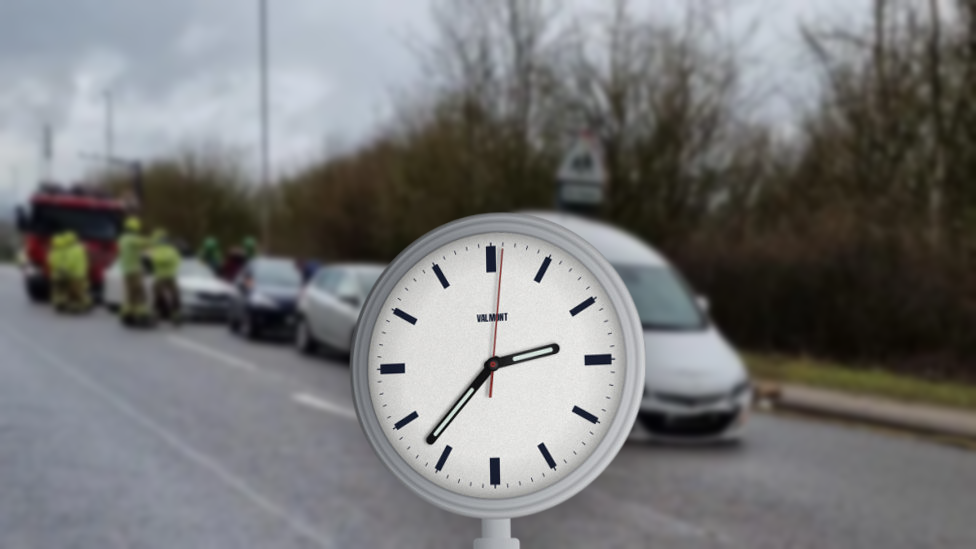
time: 2:37:01
